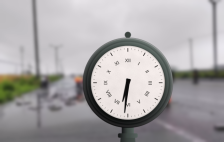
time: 6:31
